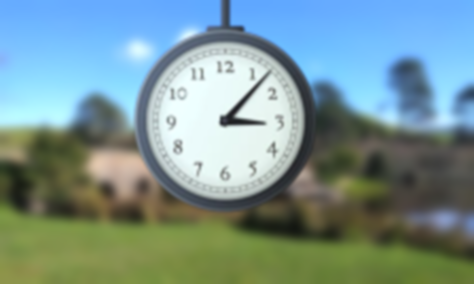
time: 3:07
